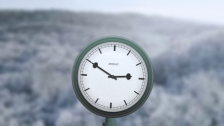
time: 2:50
